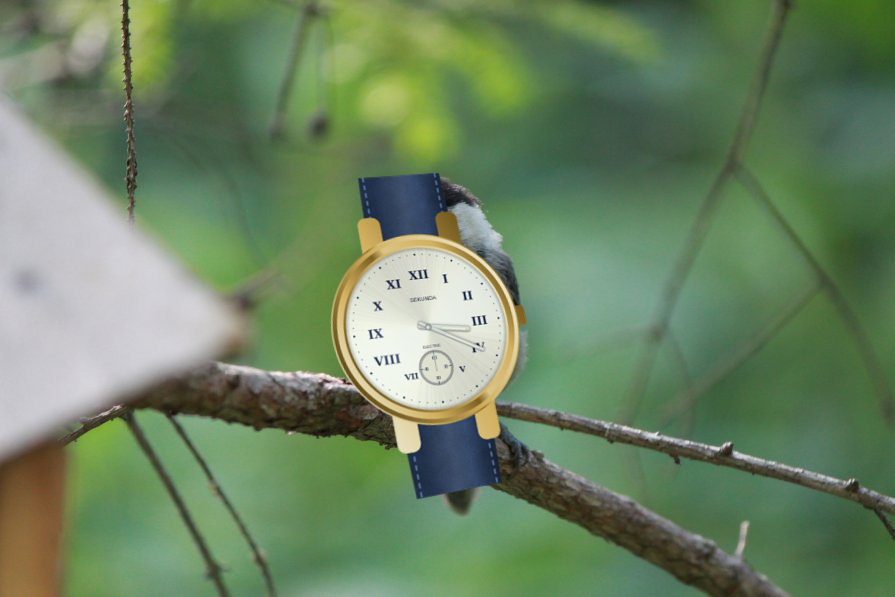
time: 3:20
